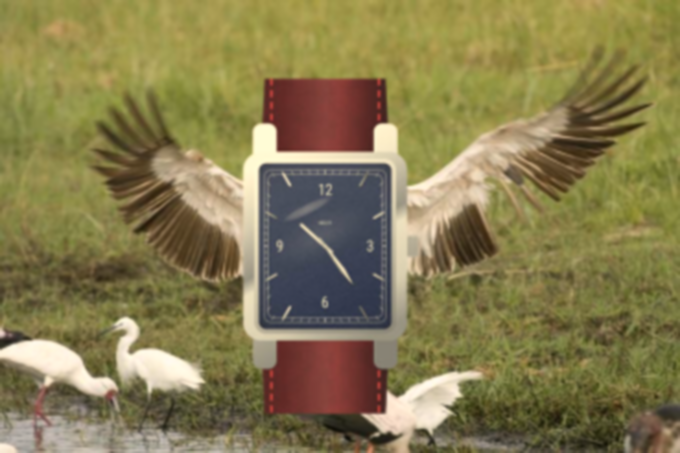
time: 10:24
